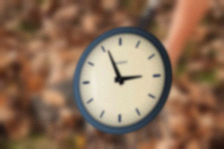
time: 2:56
